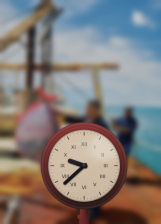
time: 9:38
